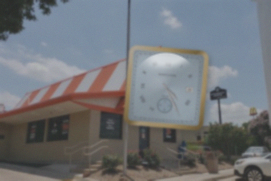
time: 4:25
